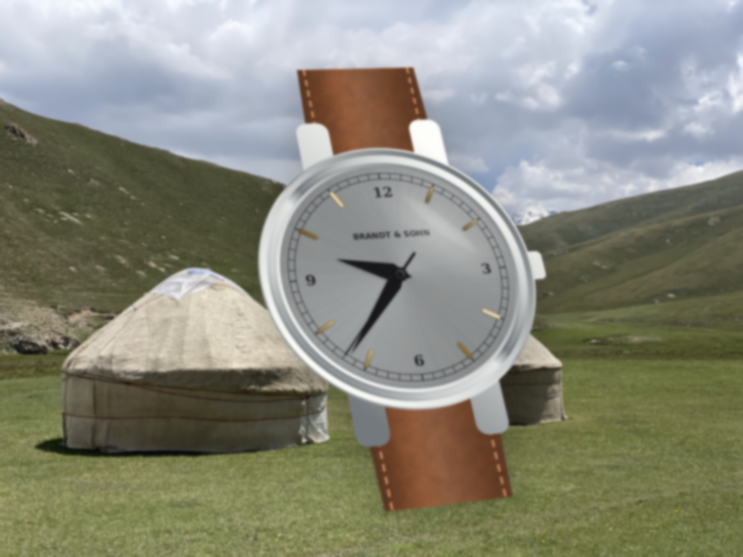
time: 9:36:37
